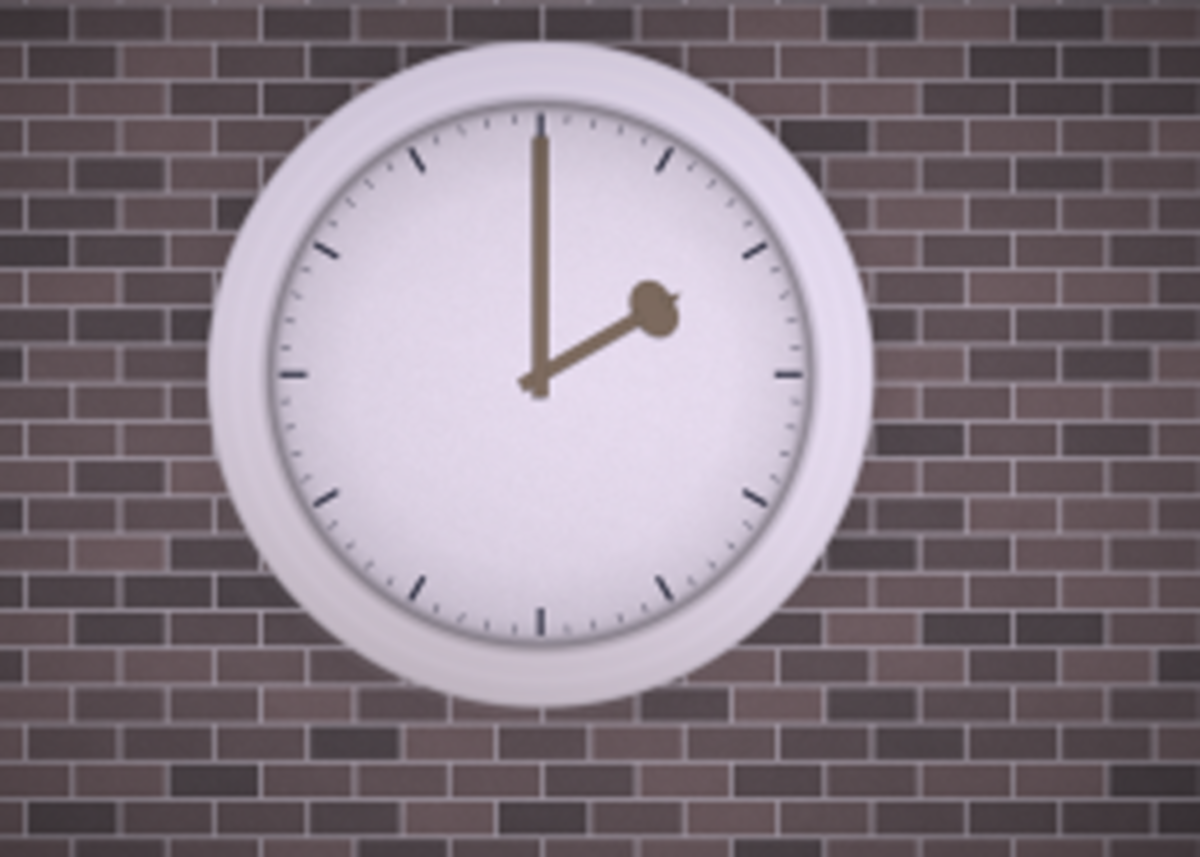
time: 2:00
